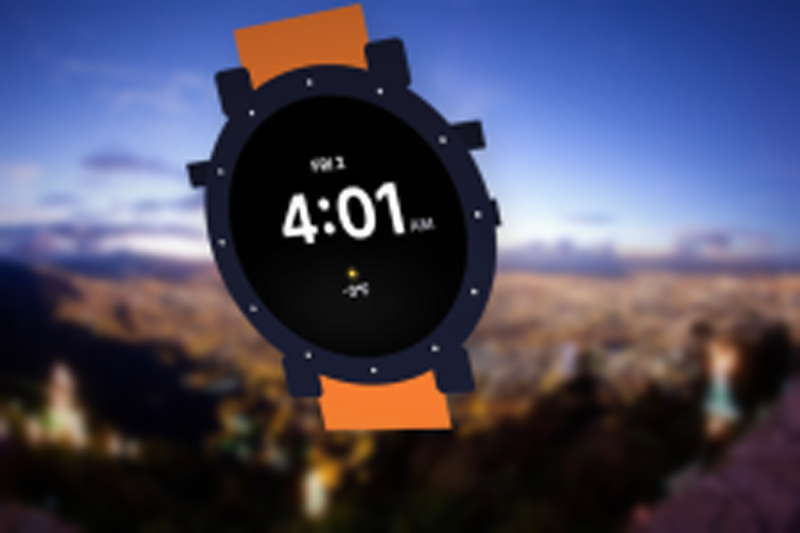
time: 4:01
